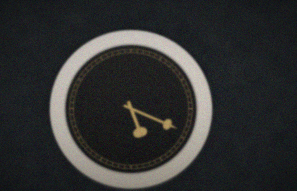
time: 5:19
